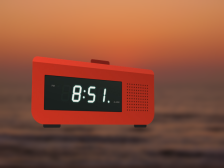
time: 8:51
